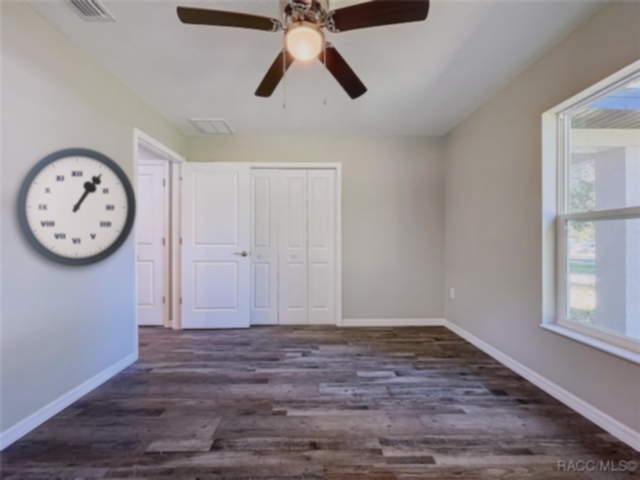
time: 1:06
